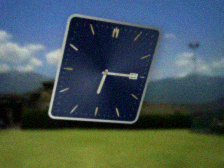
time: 6:15
